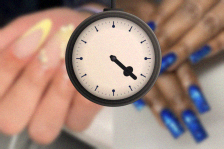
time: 4:22
